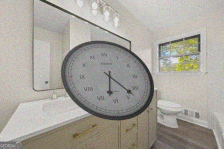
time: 6:23
